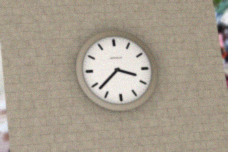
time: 3:38
